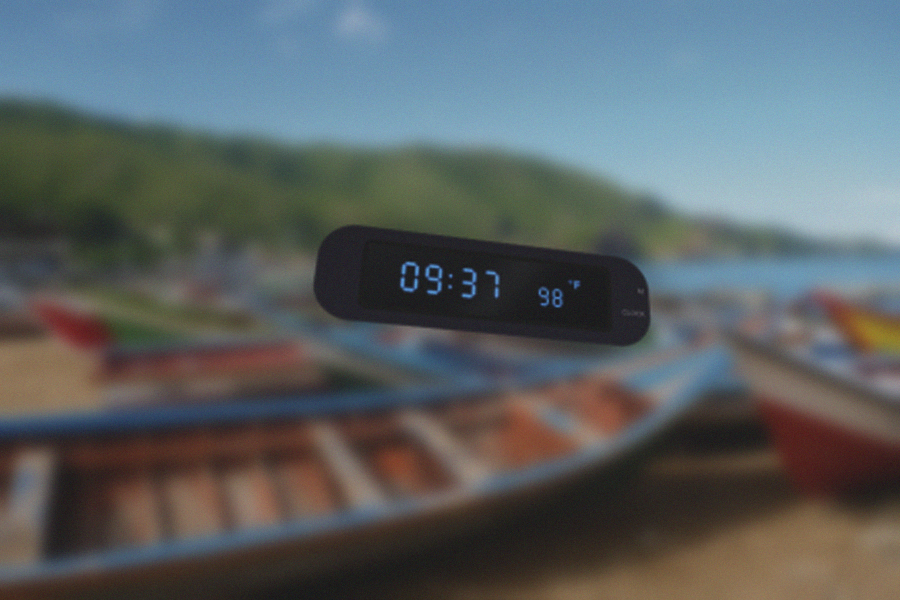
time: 9:37
